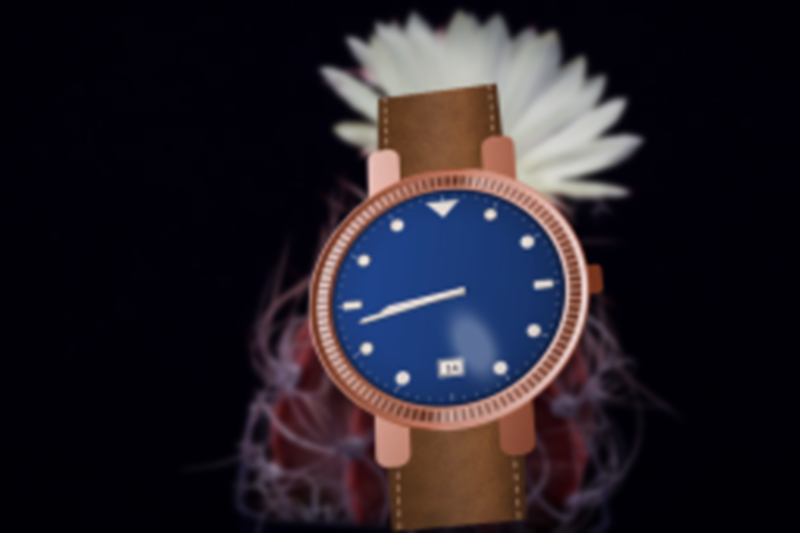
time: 8:43
